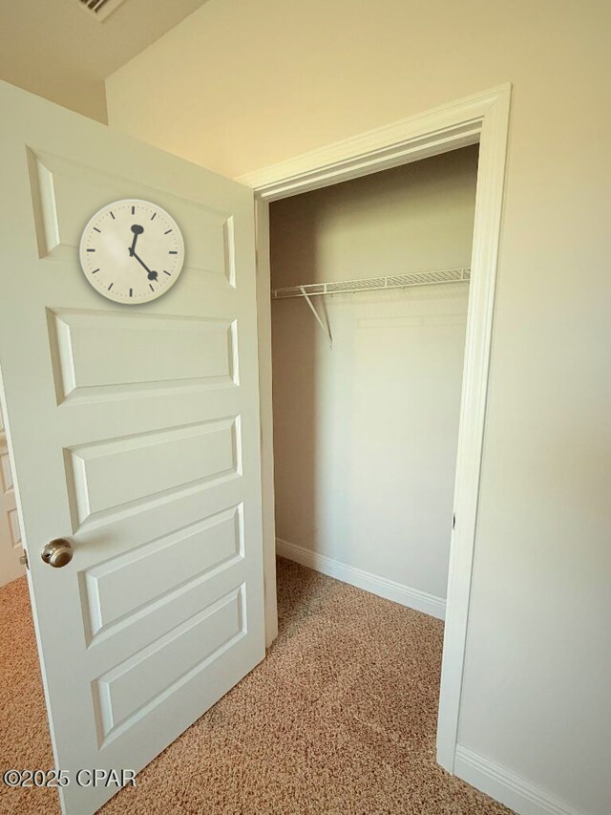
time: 12:23
